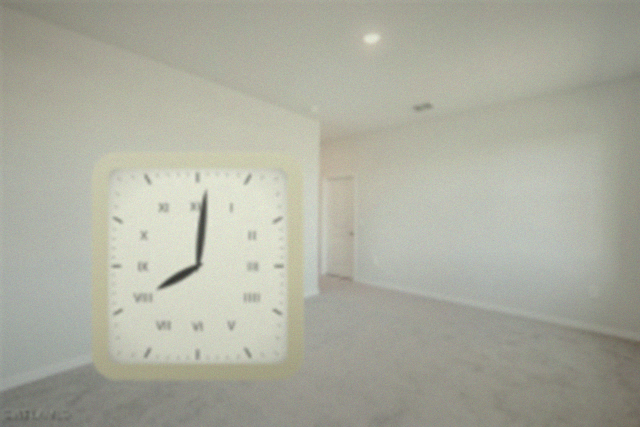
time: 8:01
